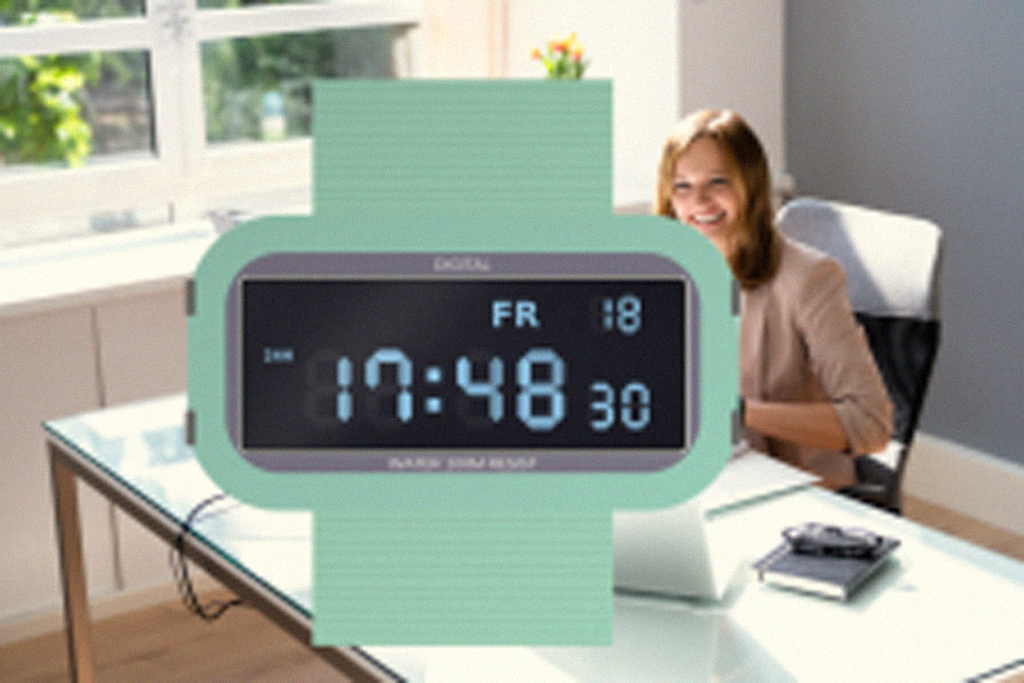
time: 17:48:30
